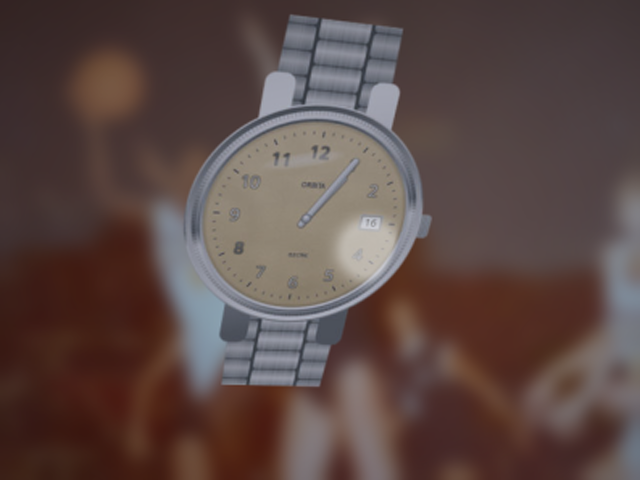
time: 1:05
